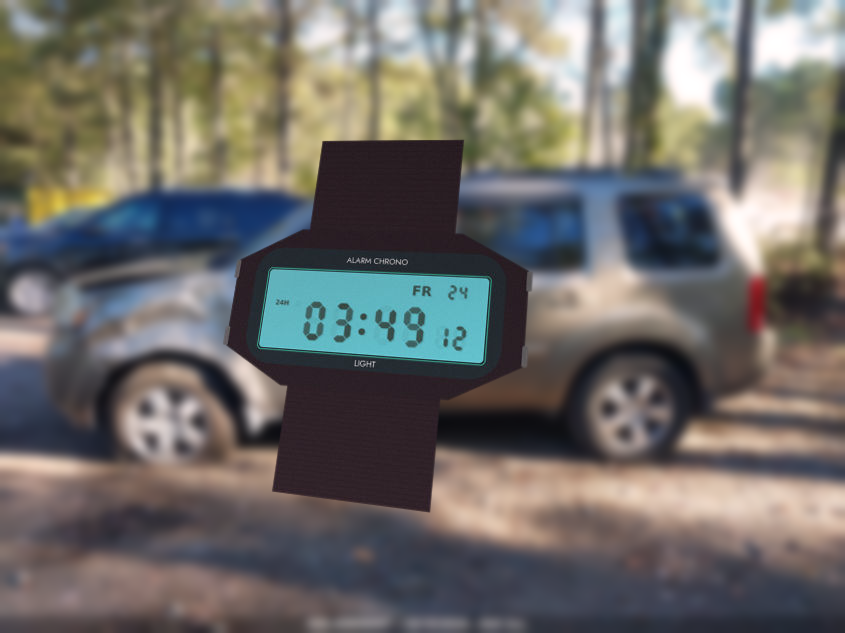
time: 3:49:12
